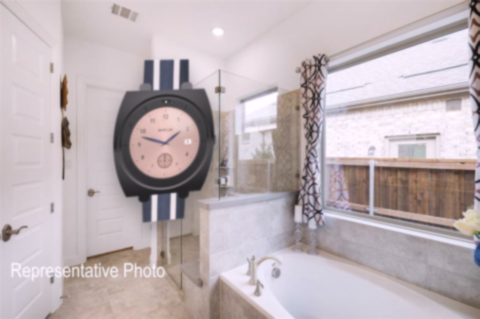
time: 1:48
